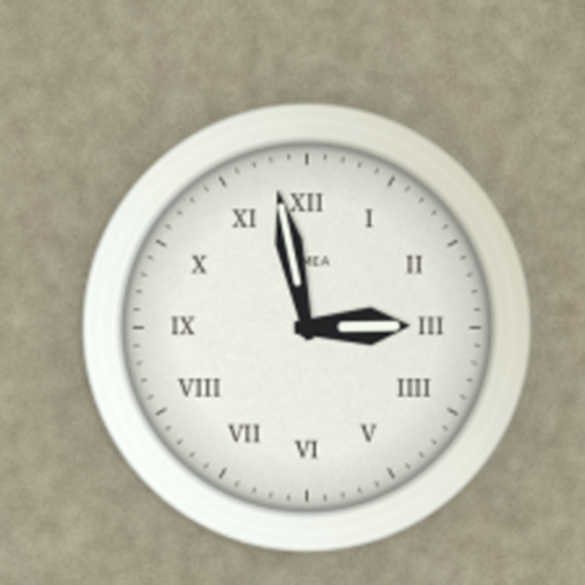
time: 2:58
